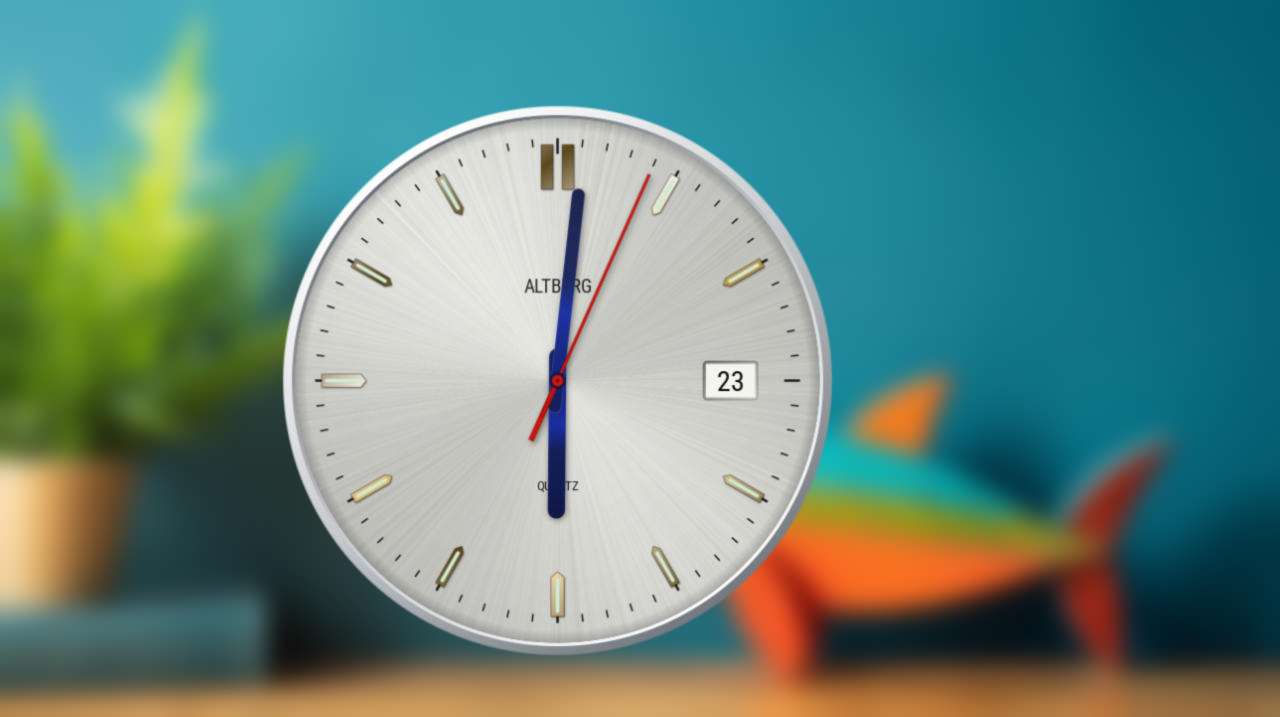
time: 6:01:04
